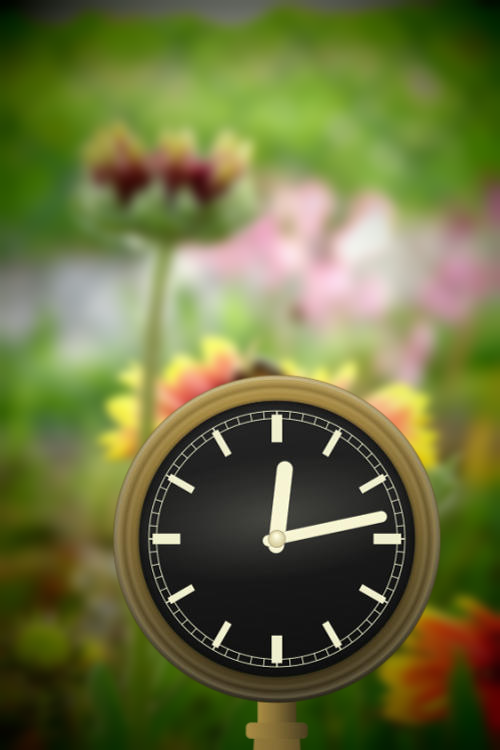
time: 12:13
